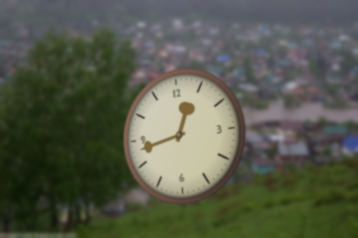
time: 12:43
